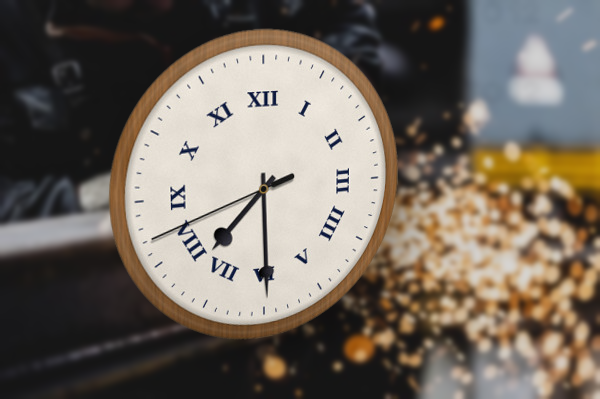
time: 7:29:42
